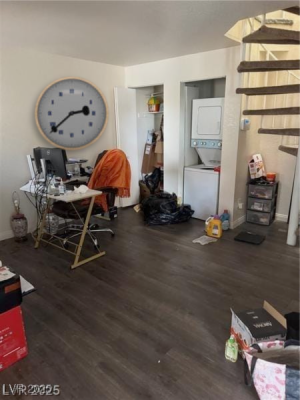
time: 2:38
